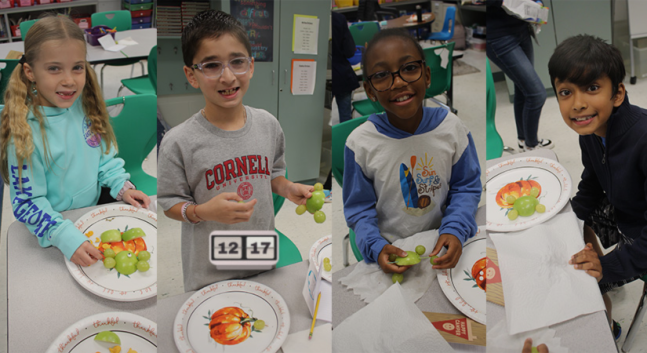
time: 12:17
